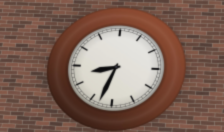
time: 8:33
